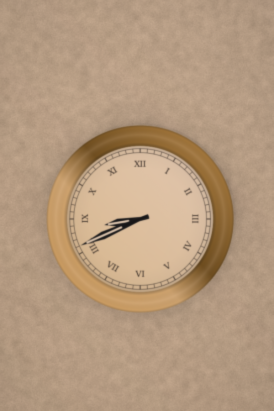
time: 8:41
